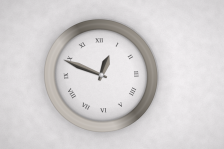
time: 12:49
